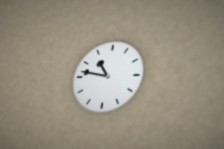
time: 10:47
